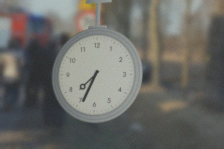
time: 7:34
